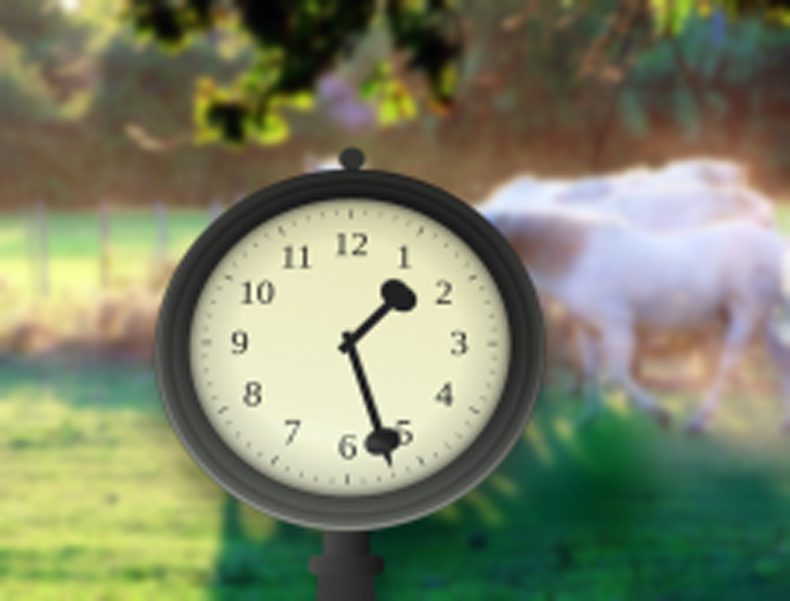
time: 1:27
